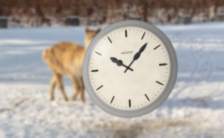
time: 10:07
